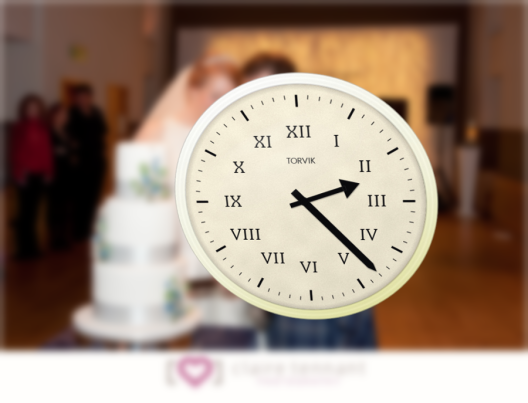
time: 2:23
